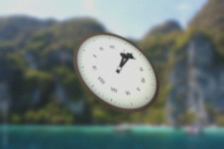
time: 1:08
